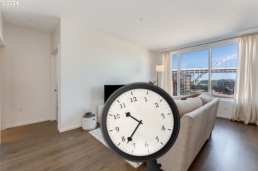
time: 10:38
